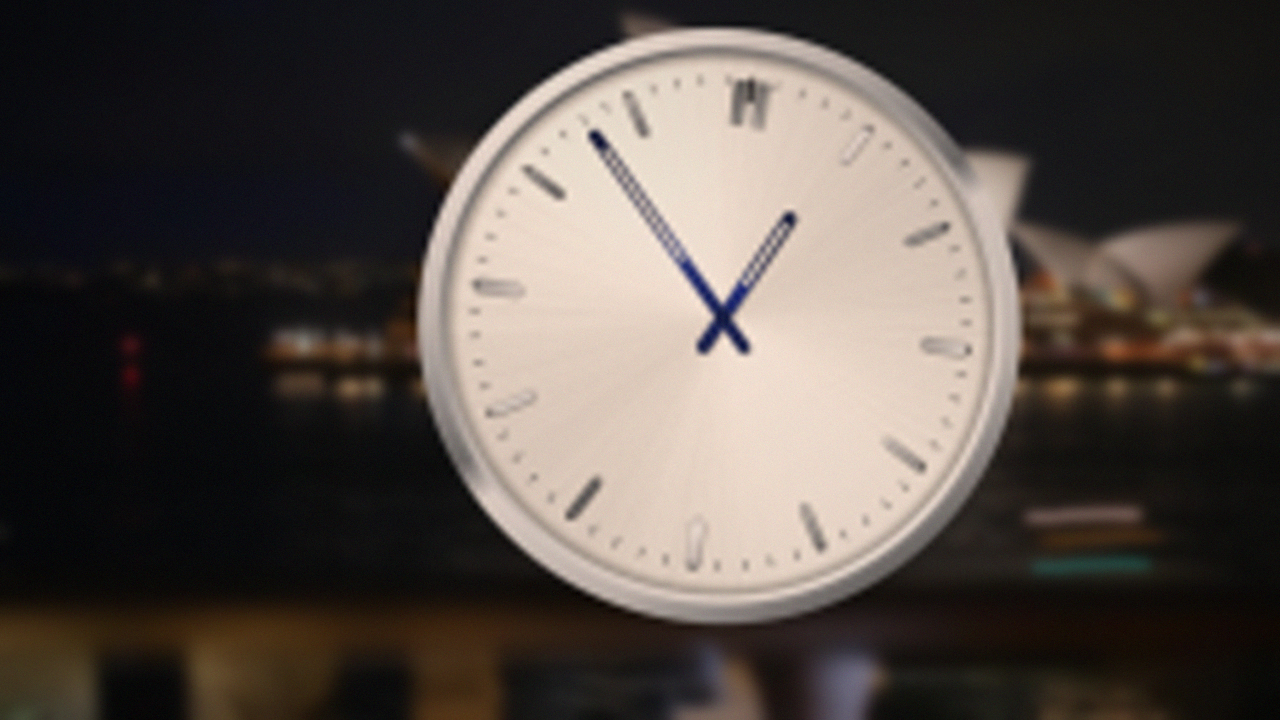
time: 12:53
